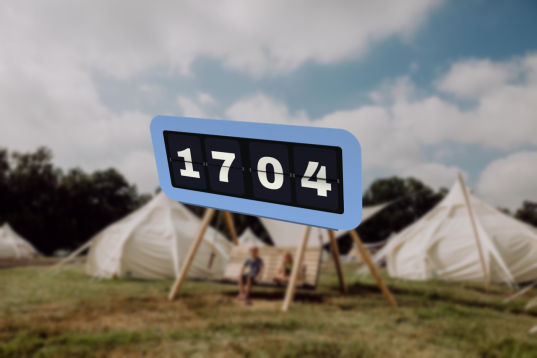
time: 17:04
